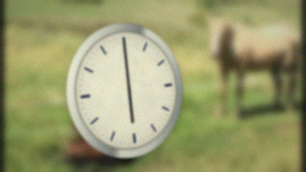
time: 6:00
